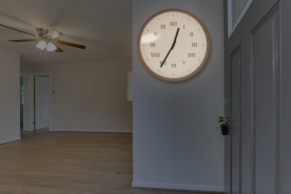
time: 12:35
